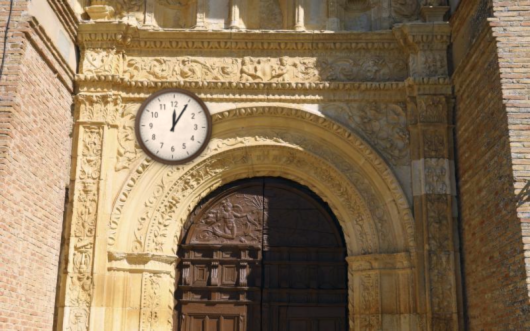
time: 12:05
